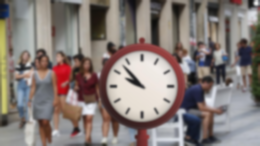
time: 9:53
